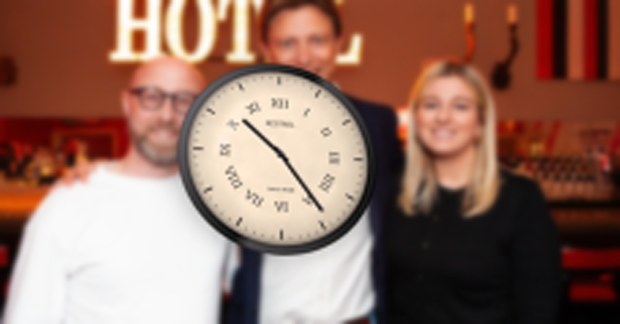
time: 10:24
